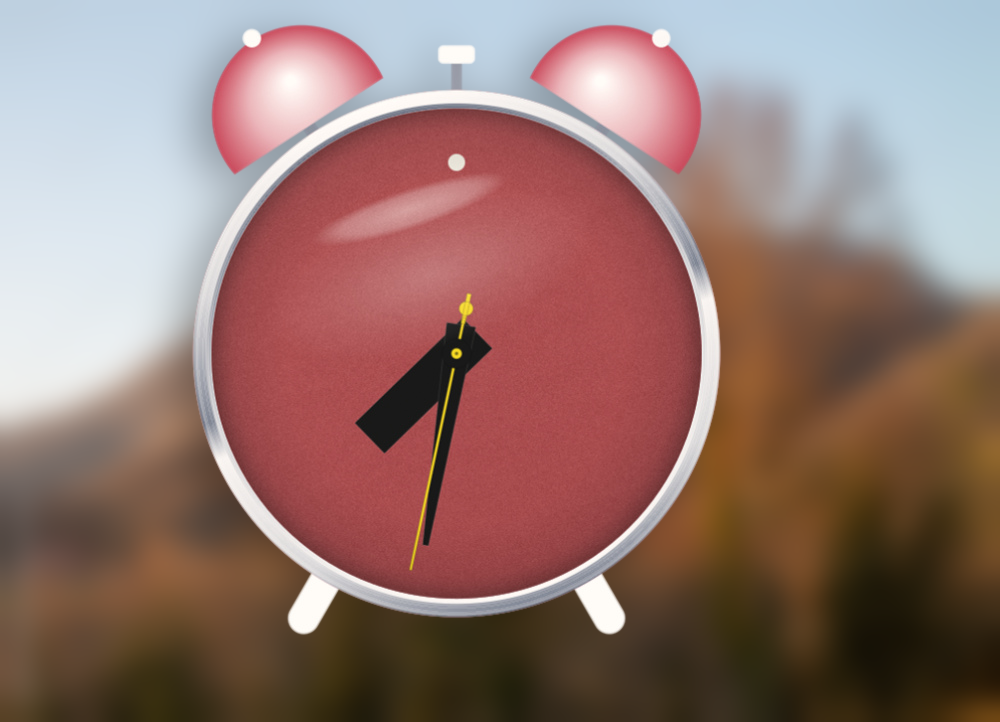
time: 7:31:32
